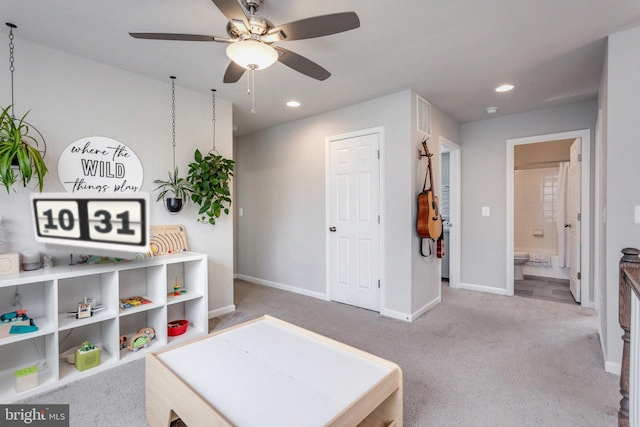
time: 10:31
